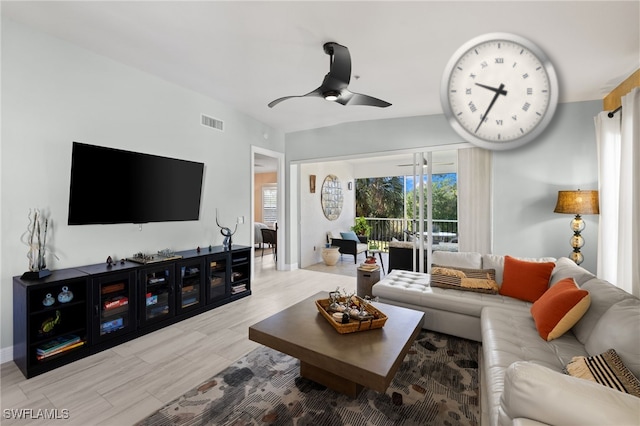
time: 9:35
